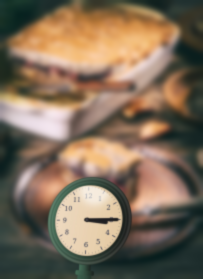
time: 3:15
